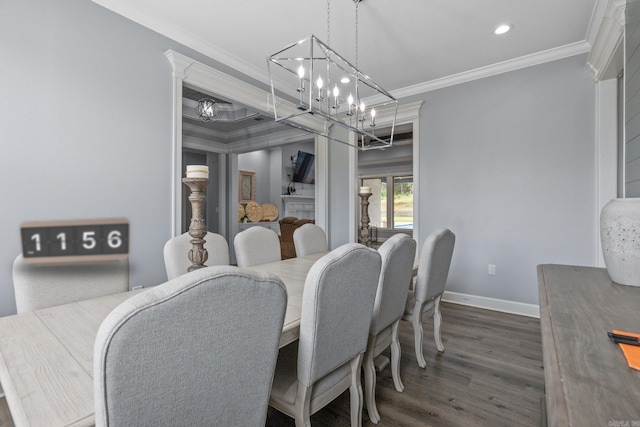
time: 11:56
